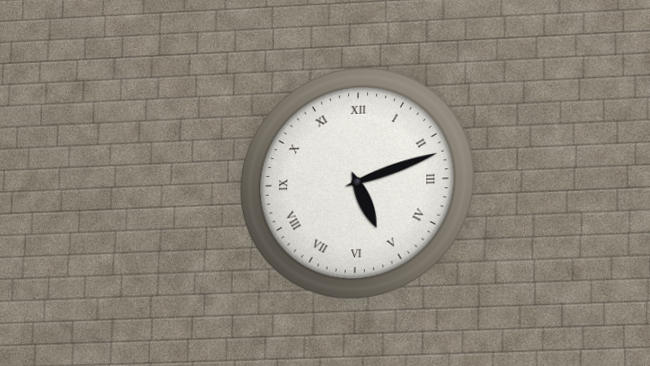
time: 5:12
